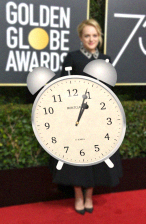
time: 1:04
